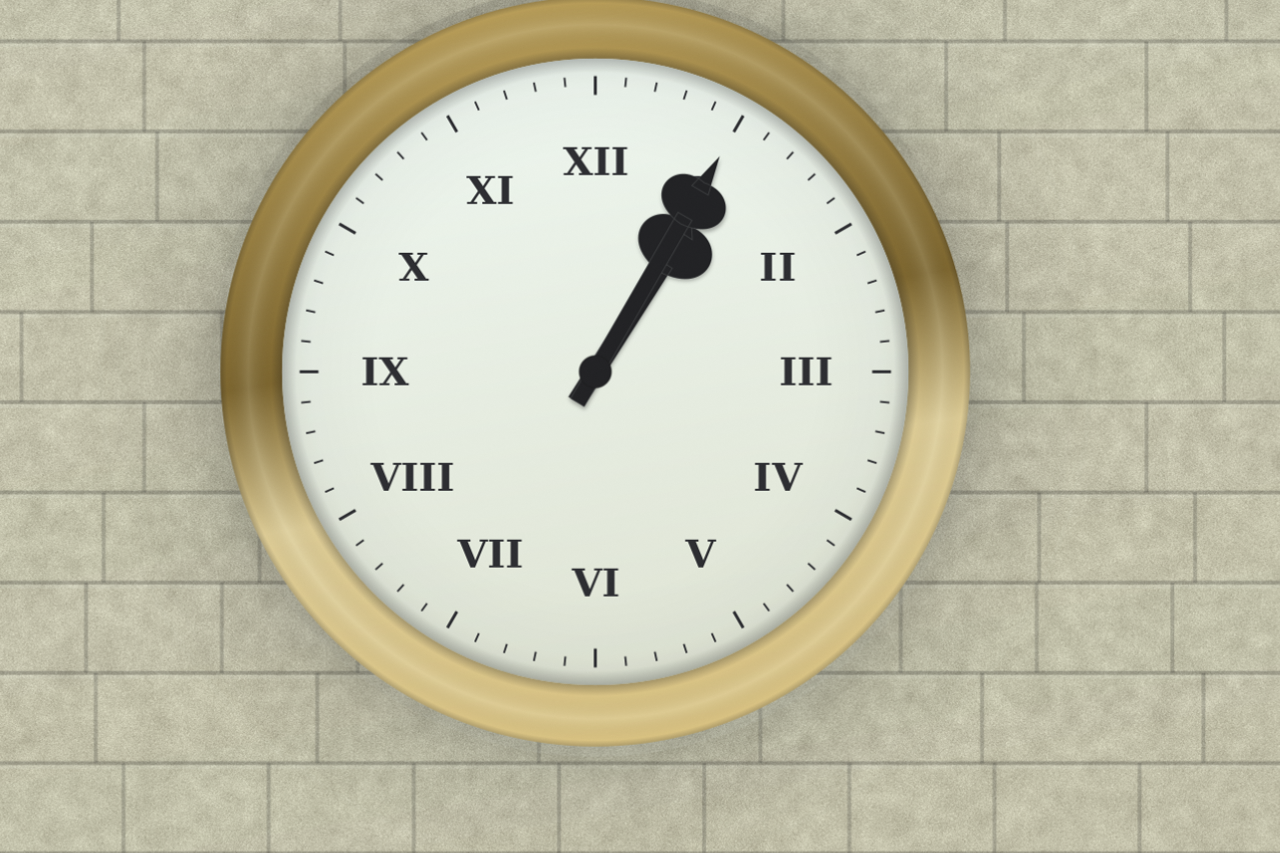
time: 1:05
